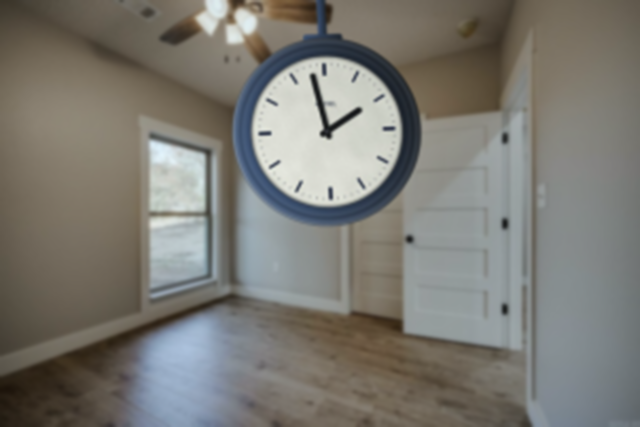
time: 1:58
